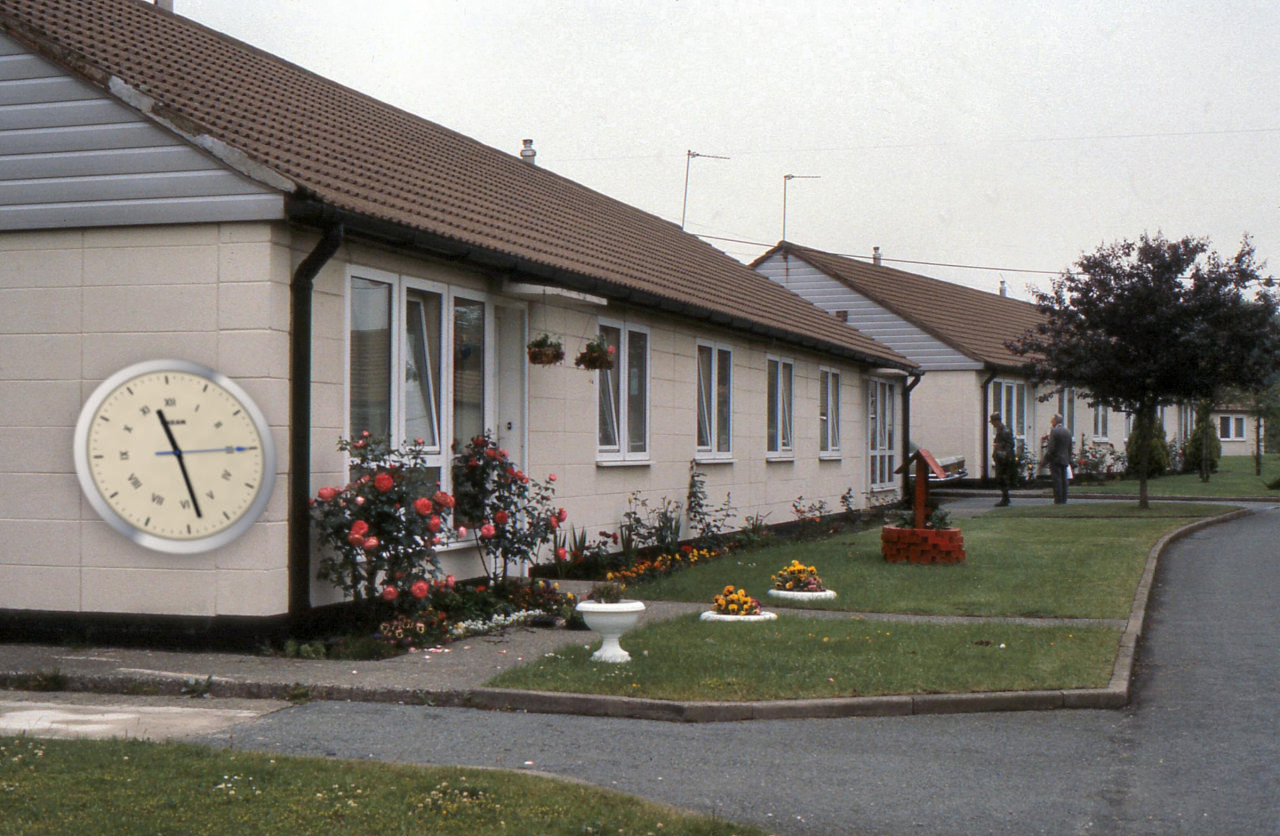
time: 11:28:15
